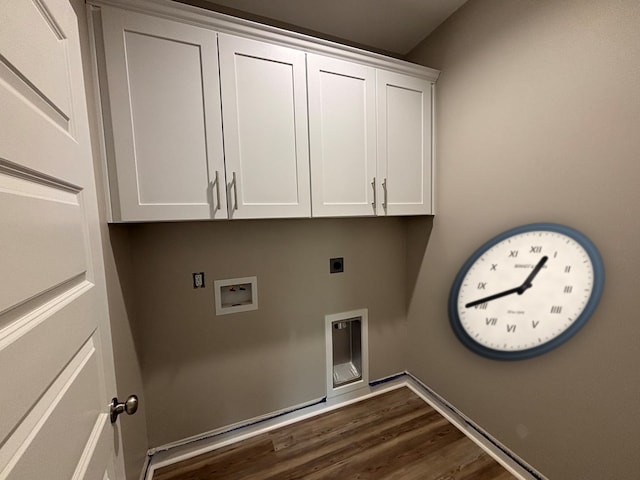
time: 12:41
